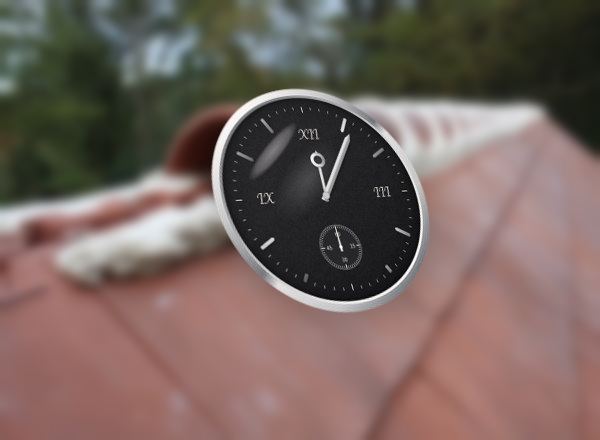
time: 12:06
